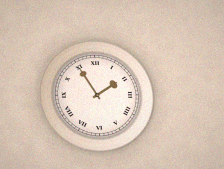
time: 1:55
